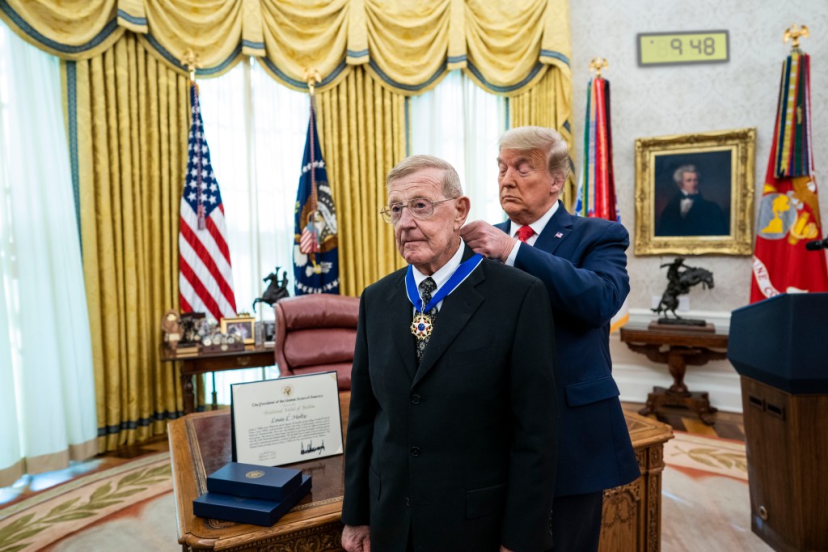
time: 9:48
